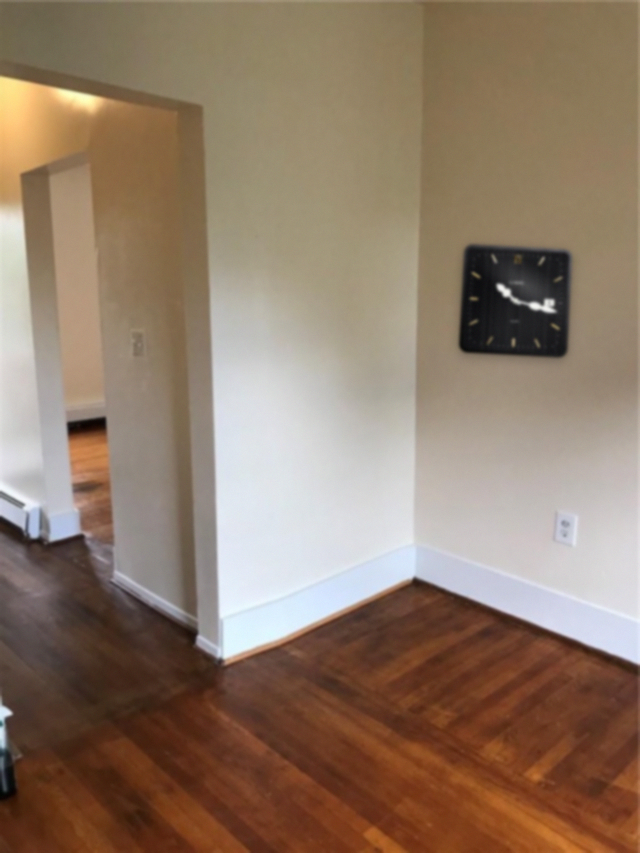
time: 10:17
